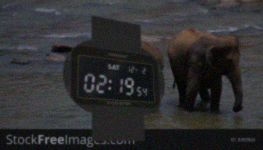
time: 2:19
